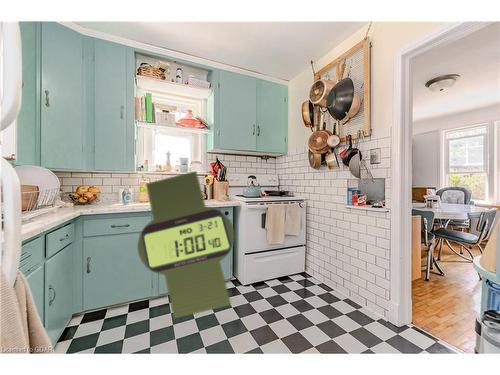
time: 1:00:40
